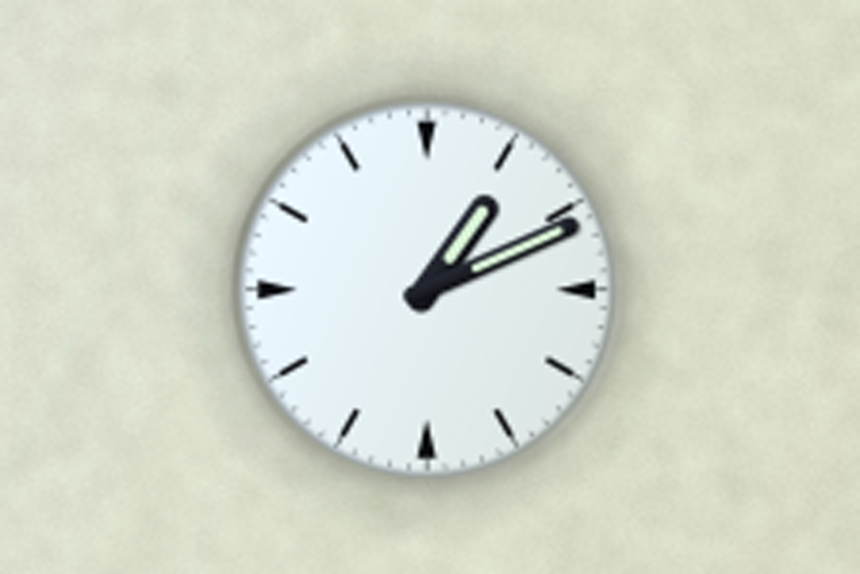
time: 1:11
